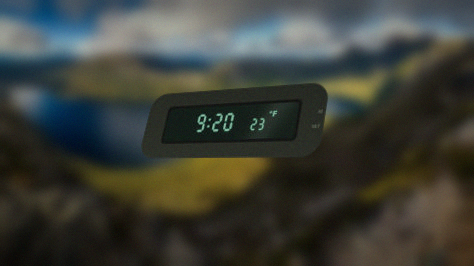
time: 9:20
